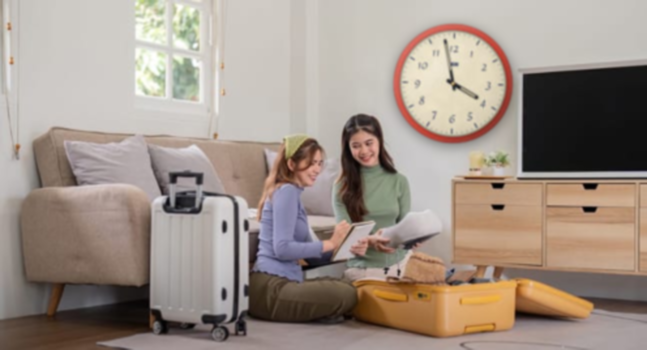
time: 3:58
